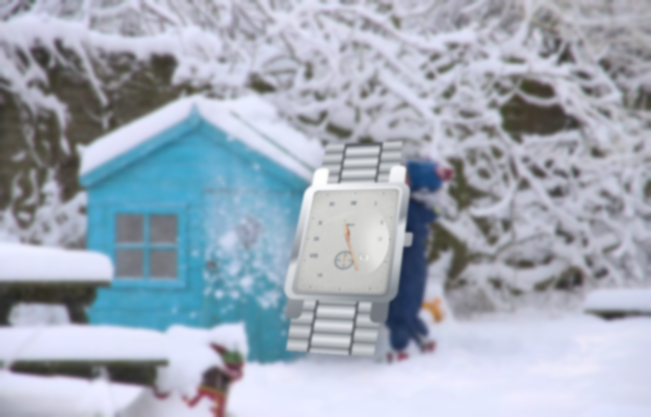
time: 11:26
